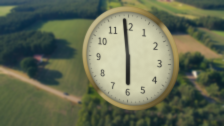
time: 5:59
